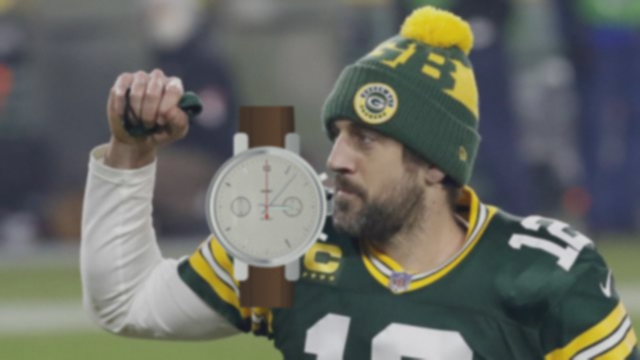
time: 3:07
